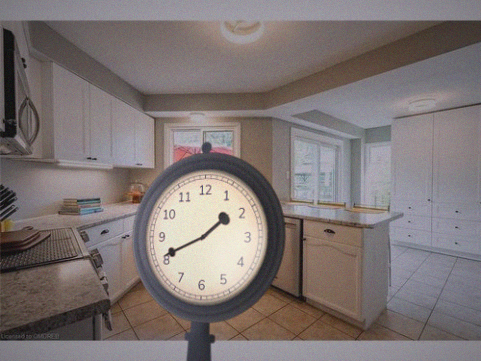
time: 1:41
